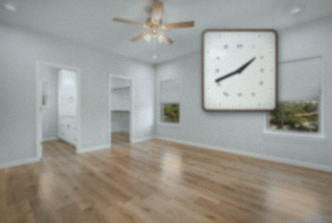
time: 1:41
